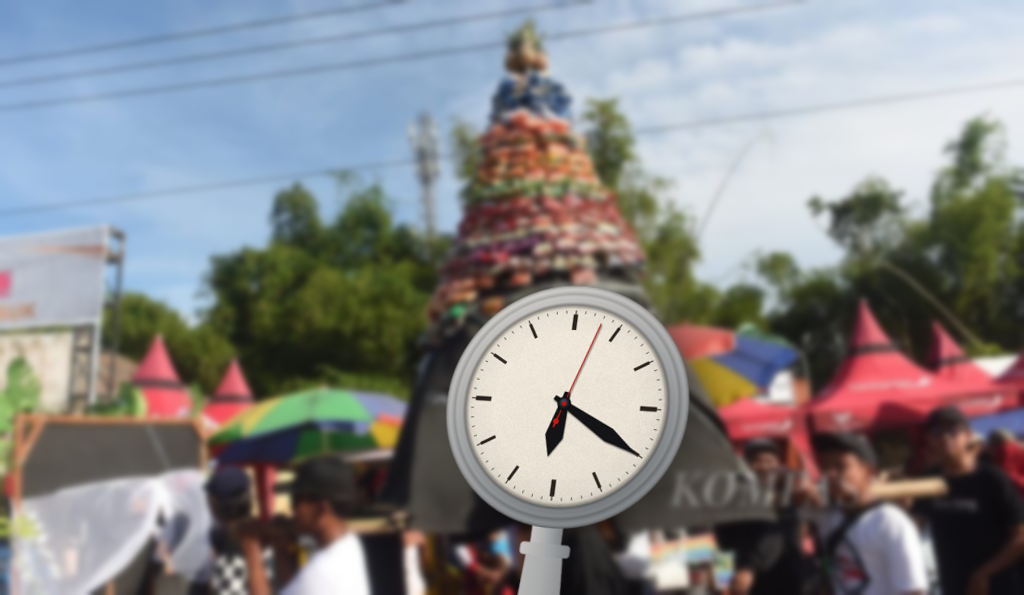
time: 6:20:03
